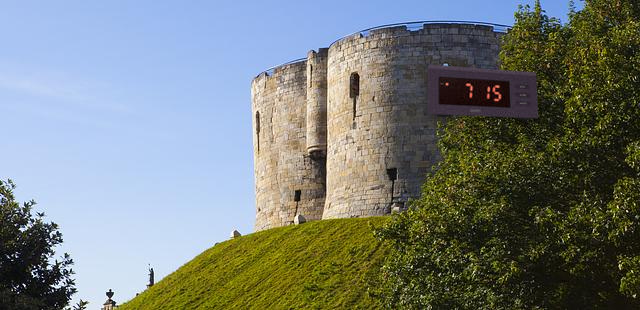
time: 7:15
